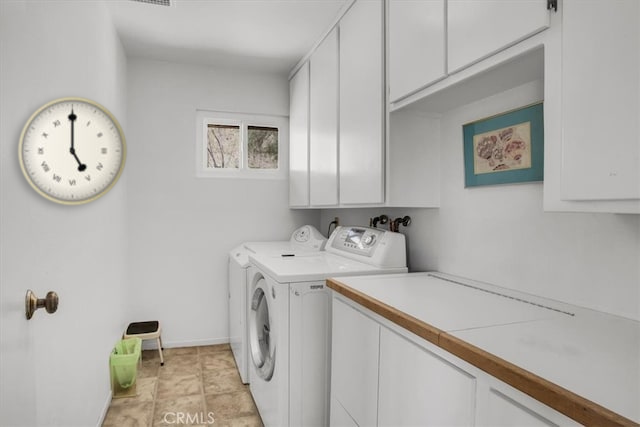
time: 5:00
